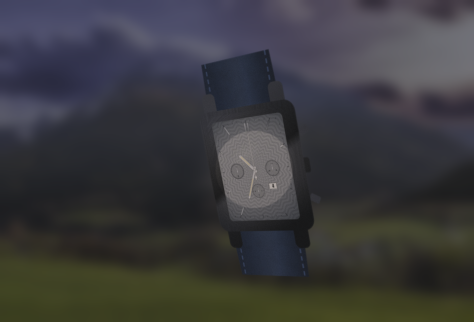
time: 10:34
